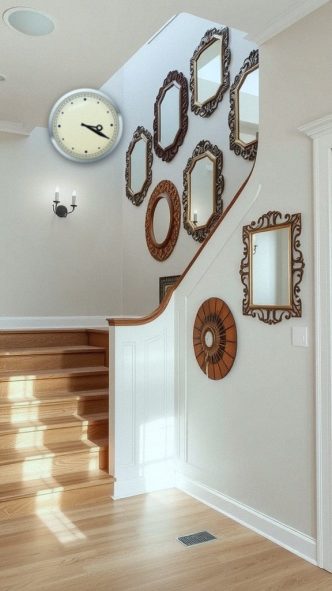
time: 3:20
